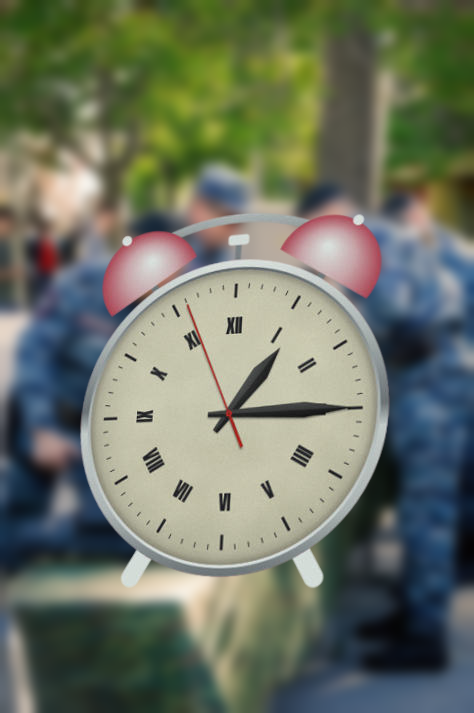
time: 1:14:56
